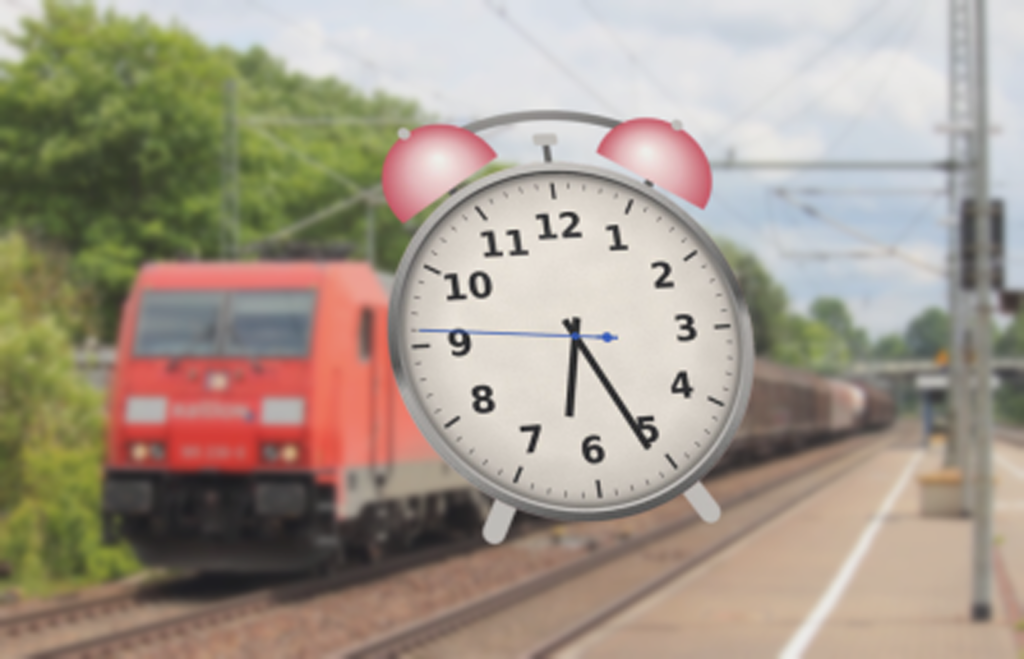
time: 6:25:46
